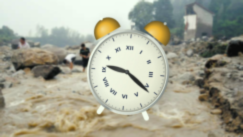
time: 9:21
